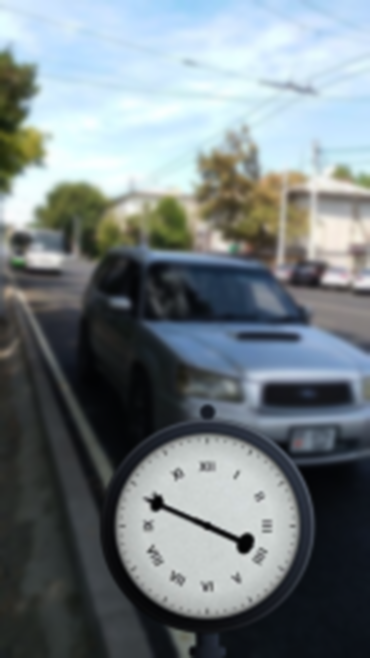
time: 3:49
